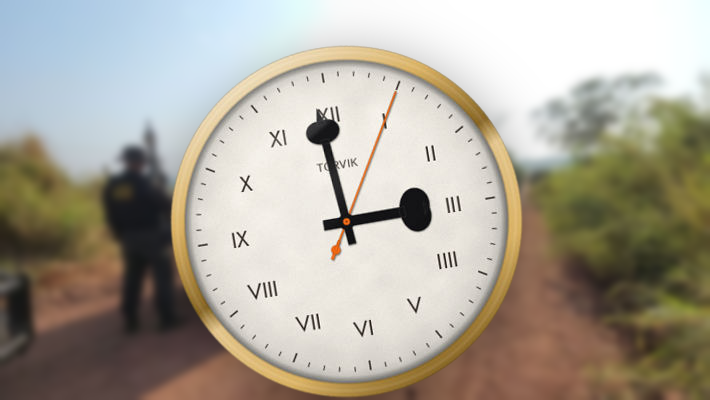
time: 2:59:05
